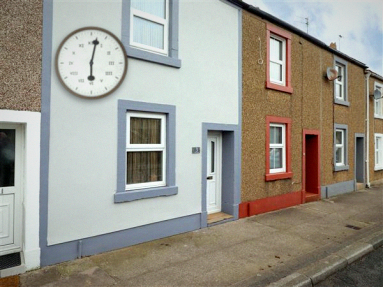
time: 6:02
